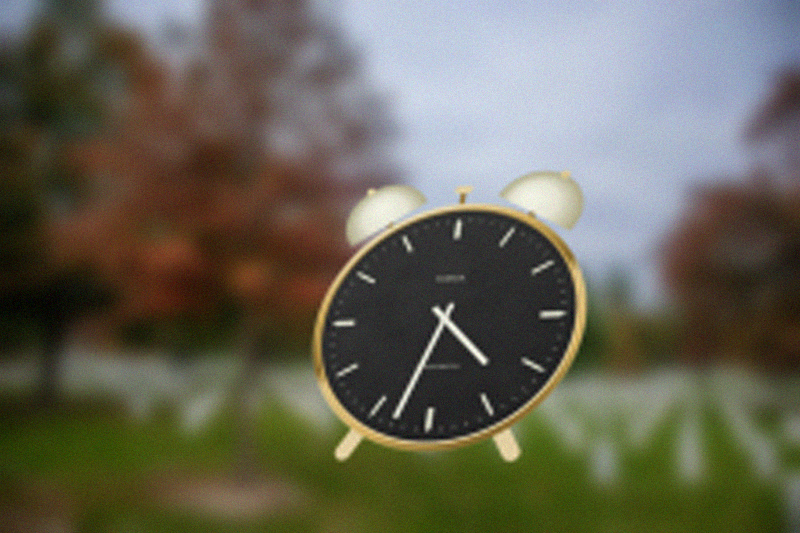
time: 4:33
